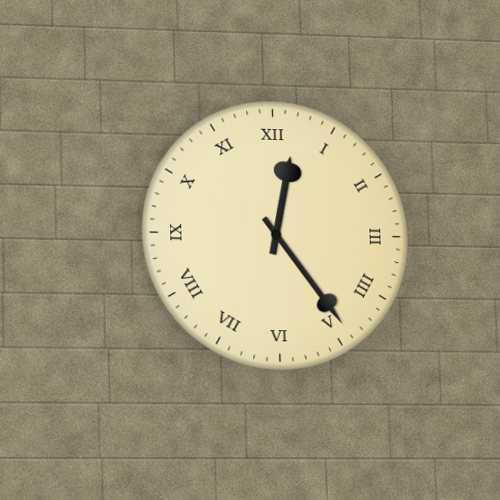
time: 12:24
